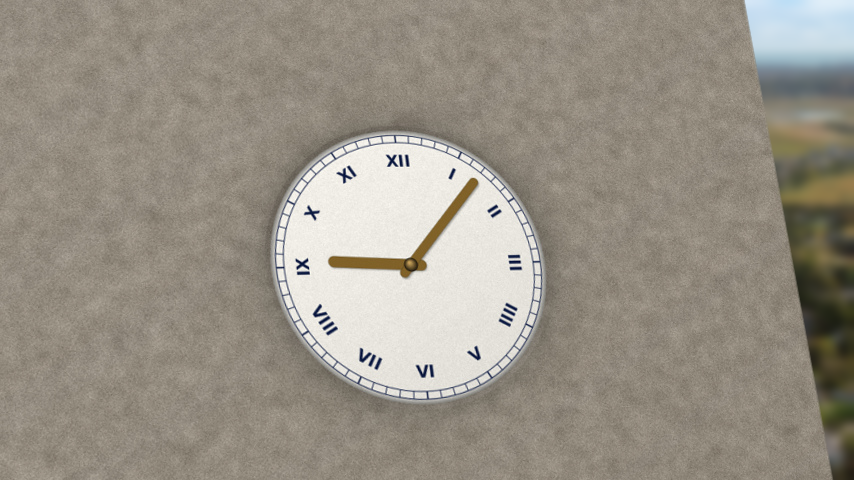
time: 9:07
